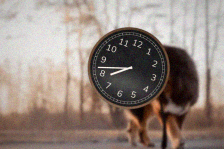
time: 7:42
